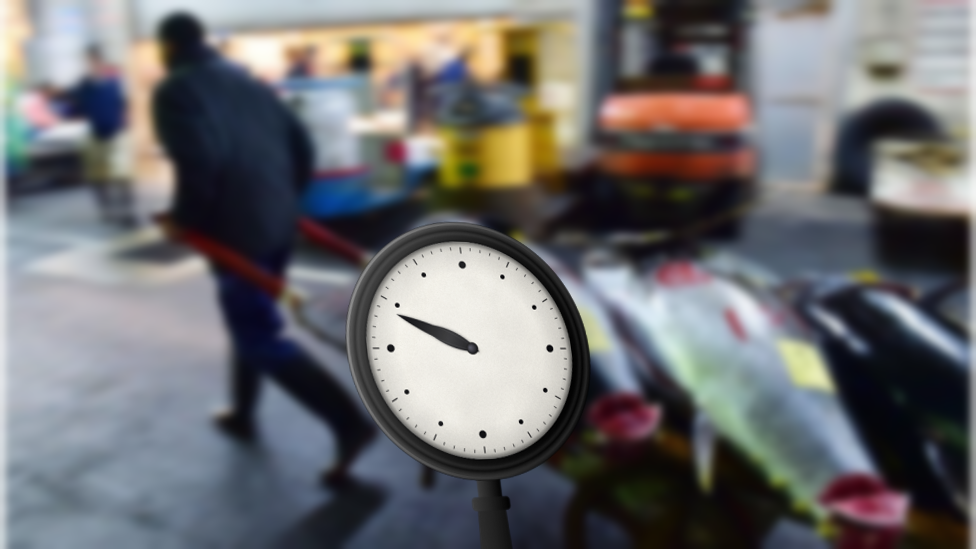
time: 9:49
